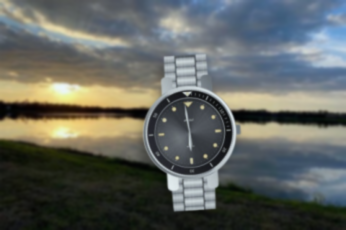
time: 5:59
